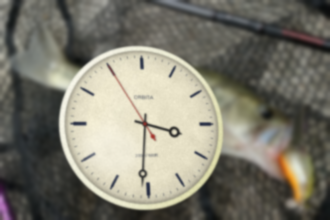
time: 3:30:55
